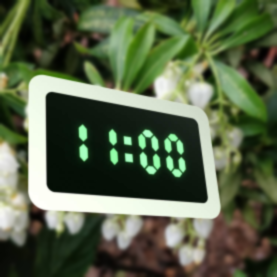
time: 11:00
